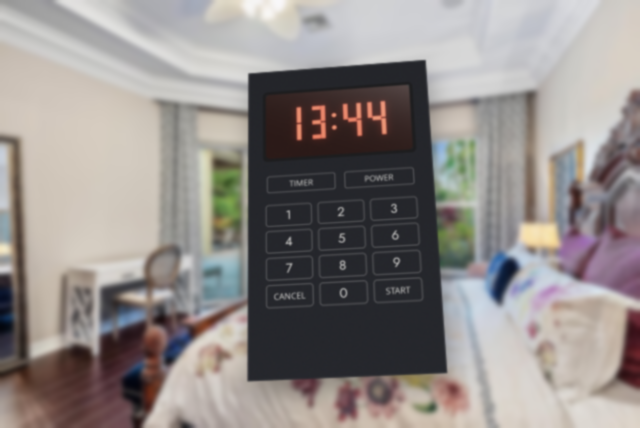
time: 13:44
